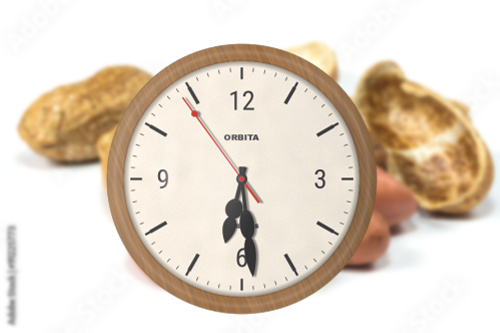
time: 6:28:54
